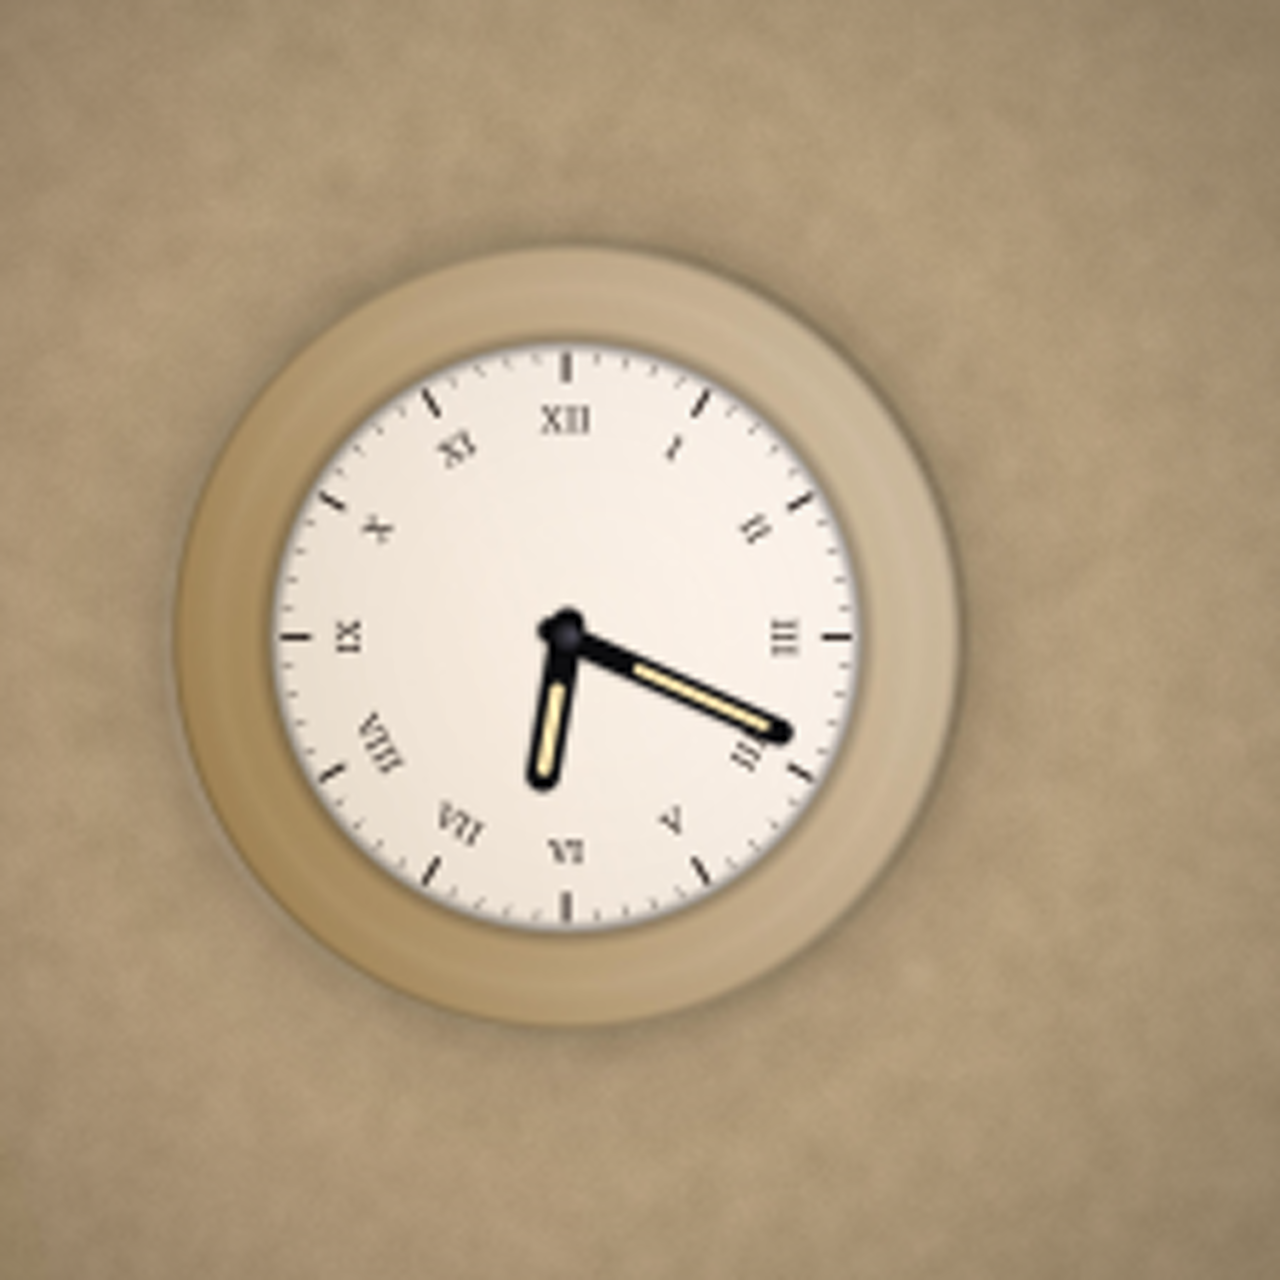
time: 6:19
